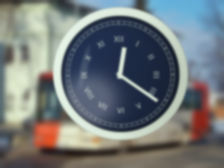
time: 12:21
